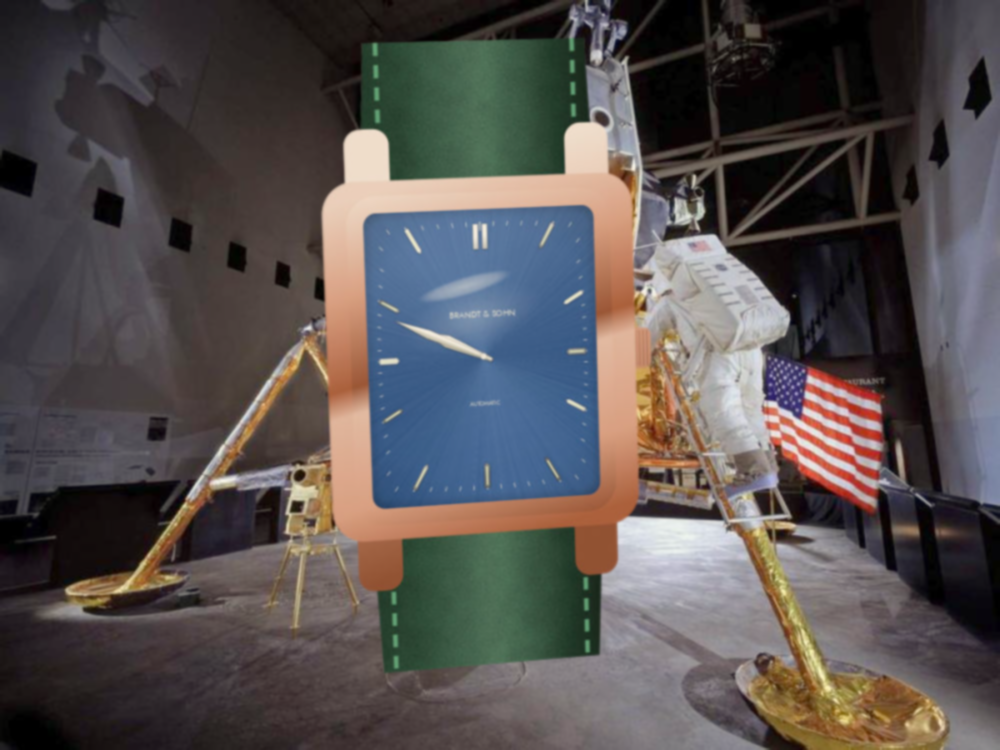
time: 9:49
